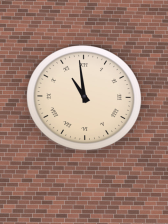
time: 10:59
